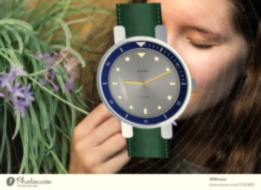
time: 9:11
